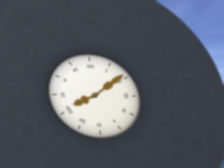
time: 8:09
